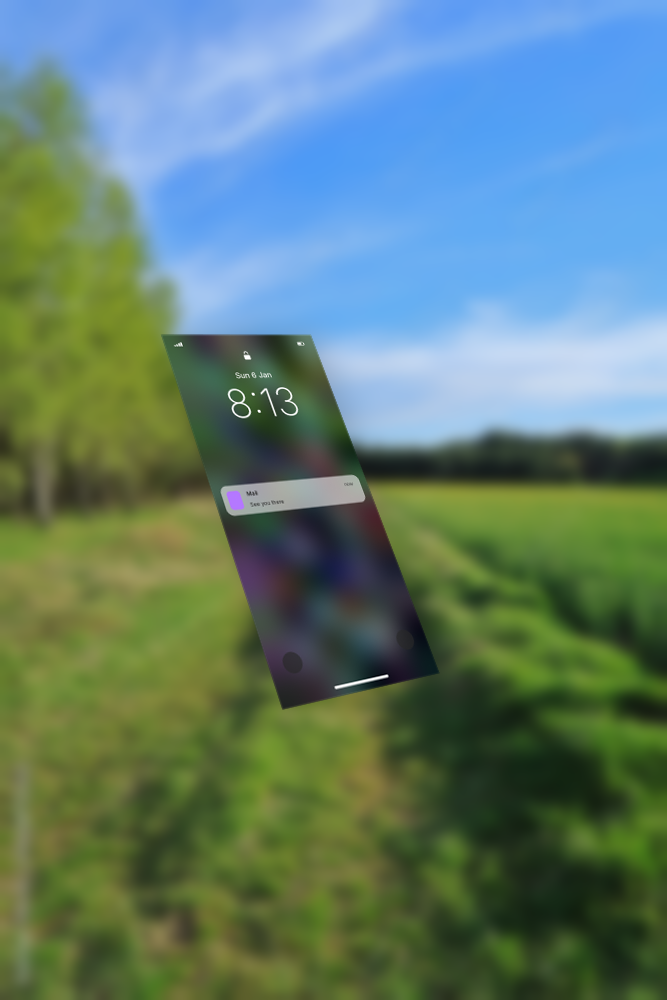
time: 8:13
